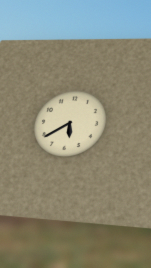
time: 5:39
